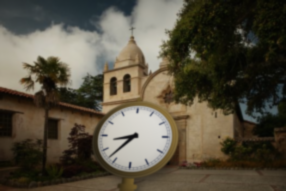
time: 8:37
